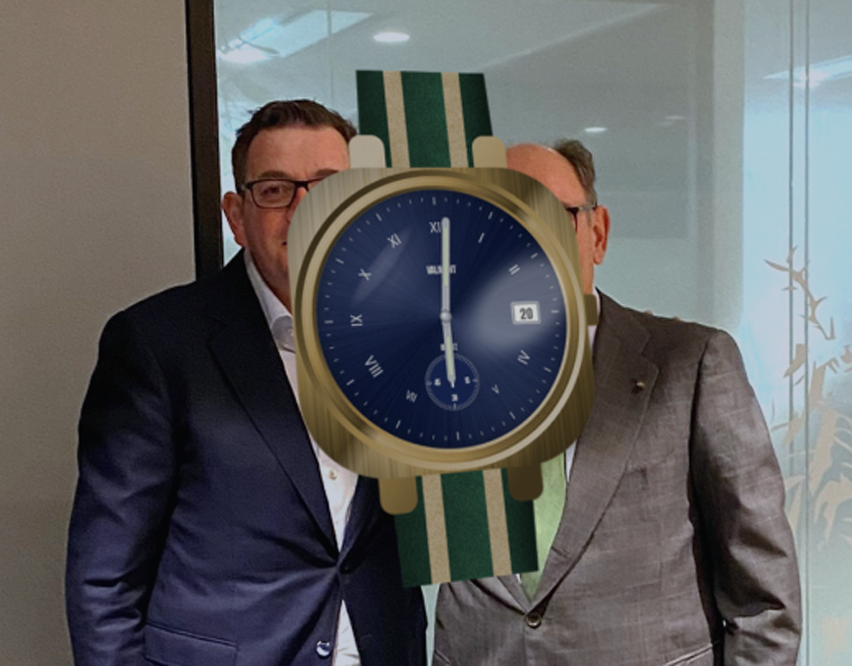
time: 6:01
